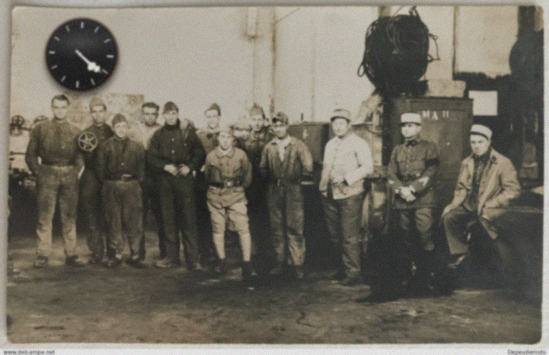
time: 4:21
